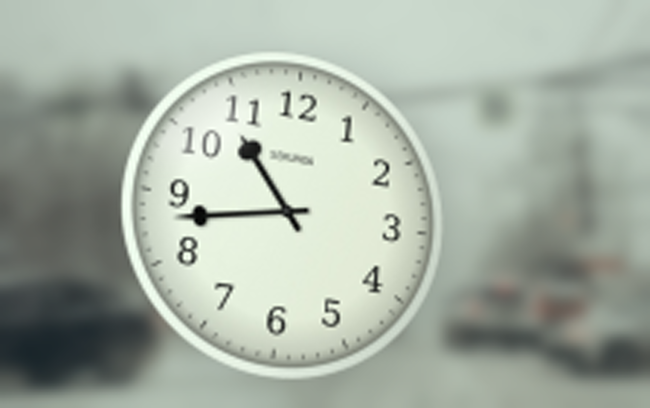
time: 10:43
